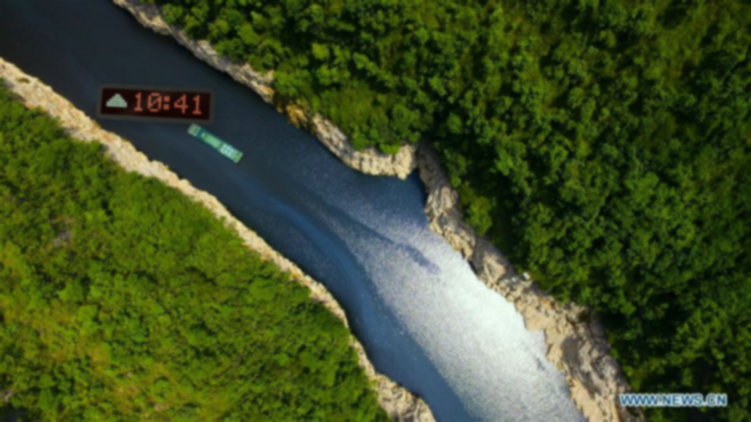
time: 10:41
